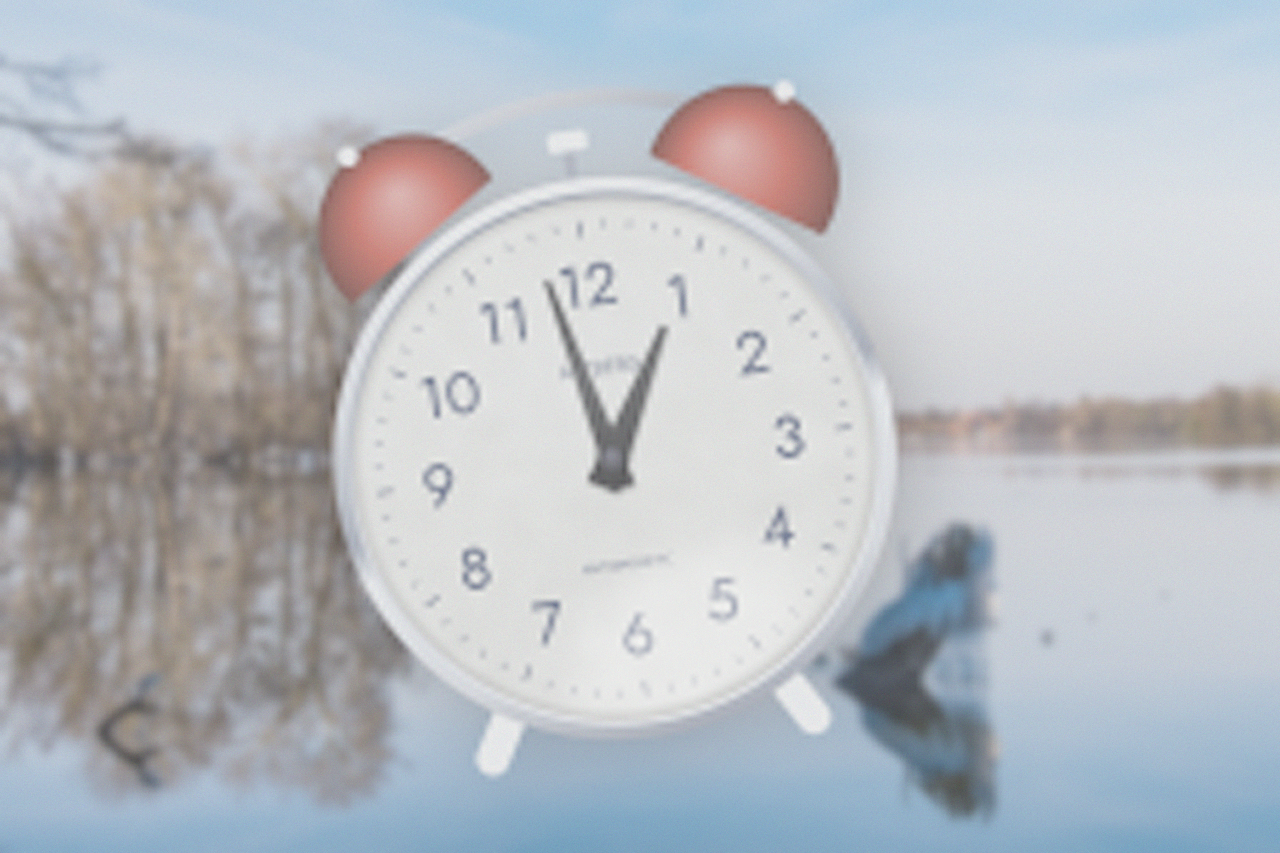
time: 12:58
